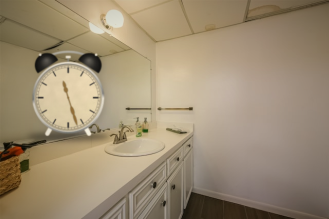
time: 11:27
